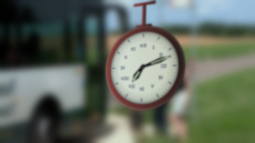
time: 7:12
